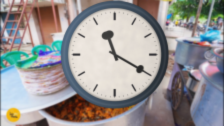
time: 11:20
